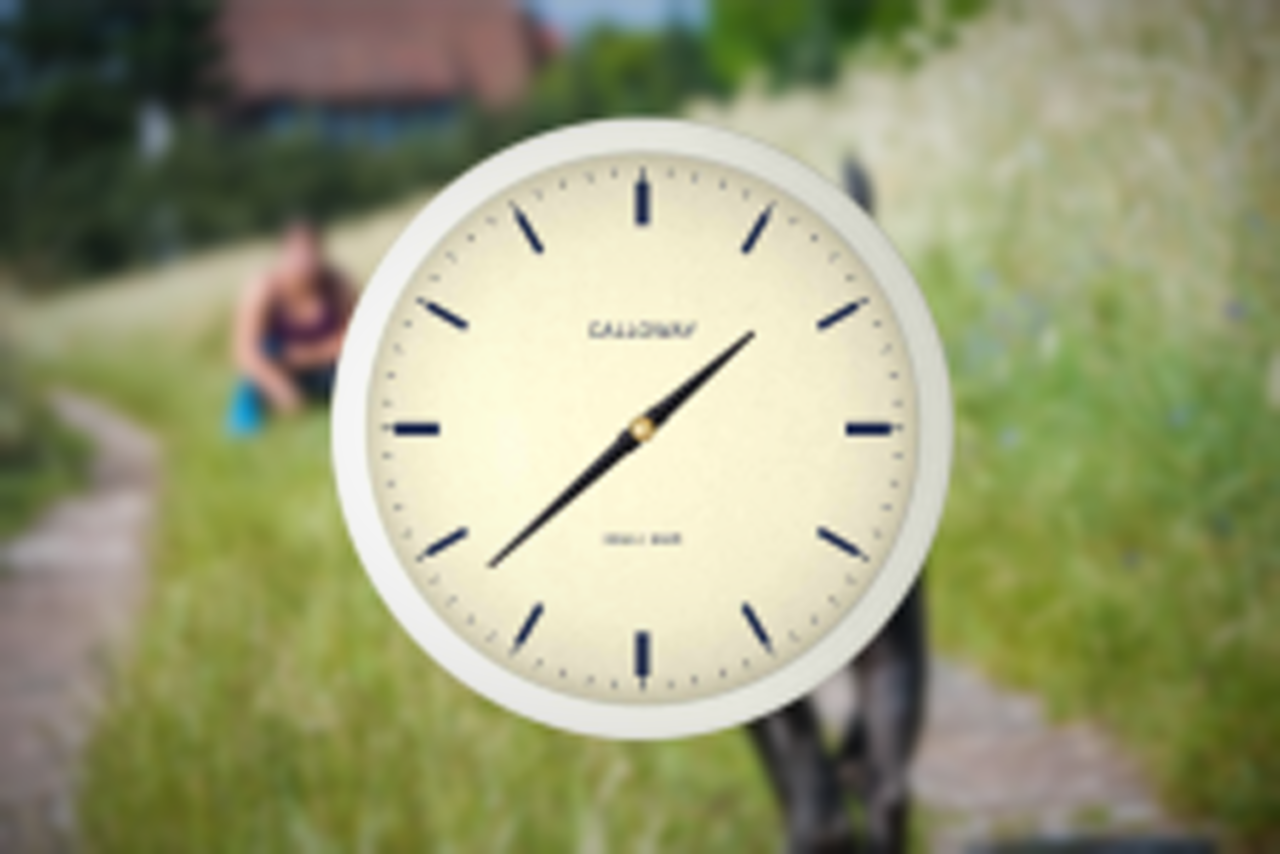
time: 1:38
